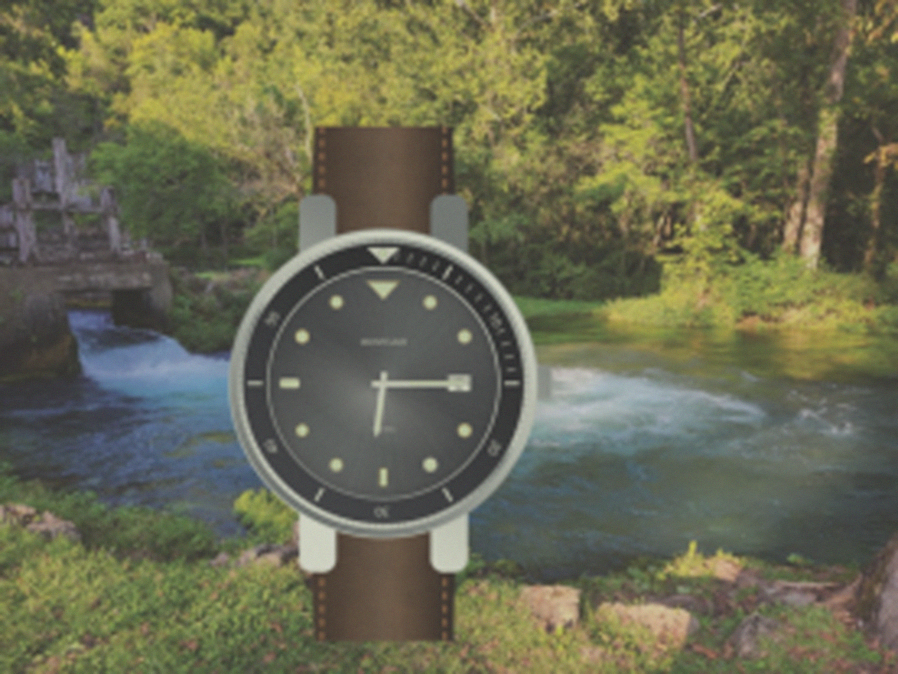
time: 6:15
